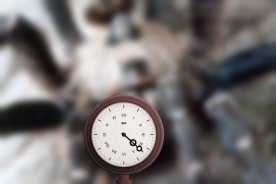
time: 4:22
